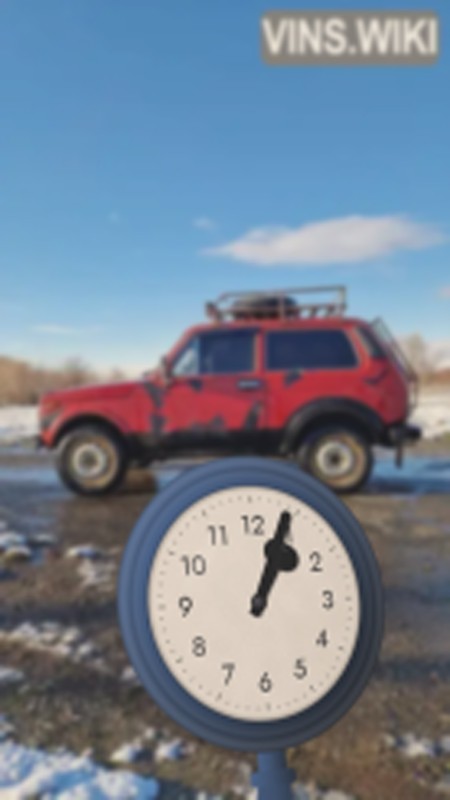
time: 1:04
